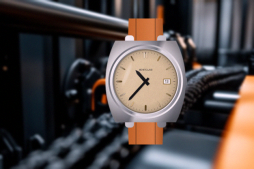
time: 10:37
